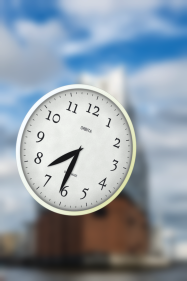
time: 7:31
